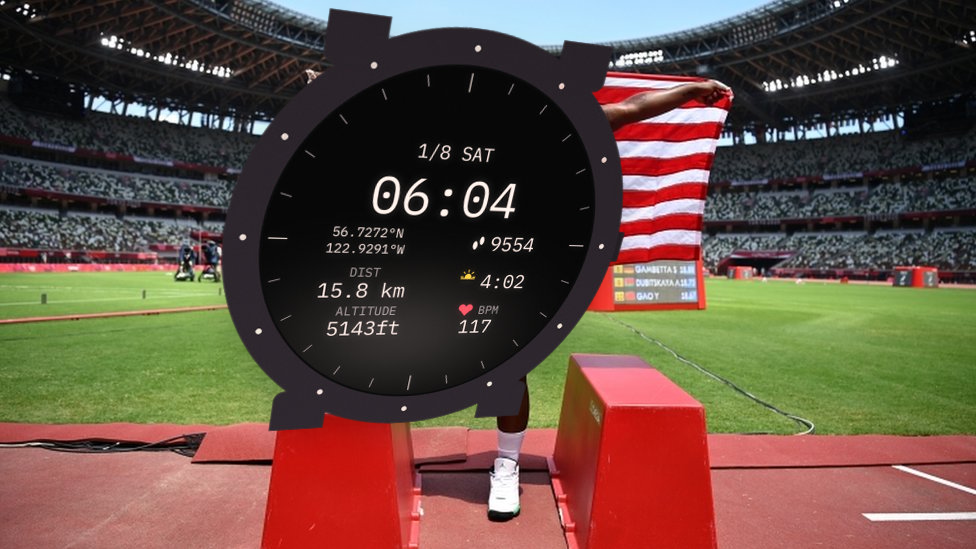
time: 6:04
